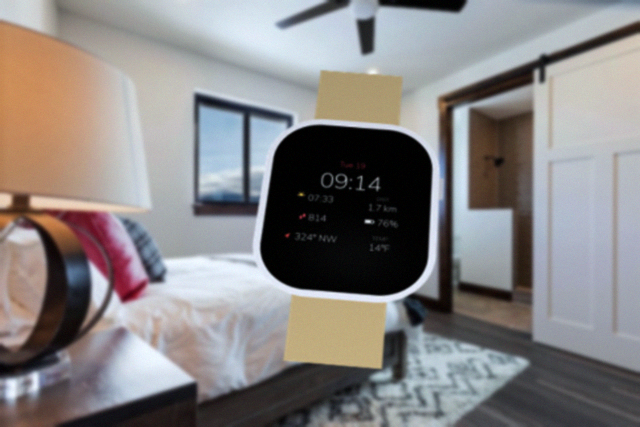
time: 9:14
